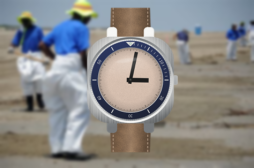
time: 3:02
